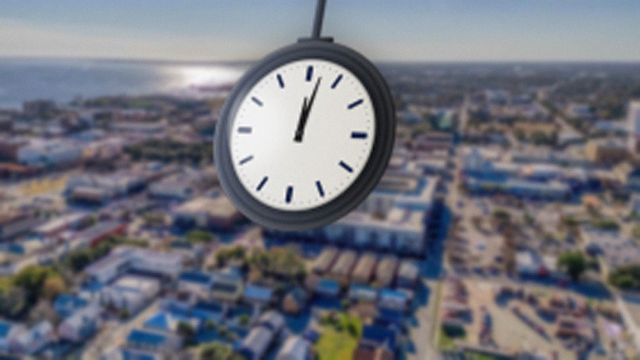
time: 12:02
